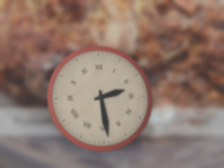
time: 2:29
